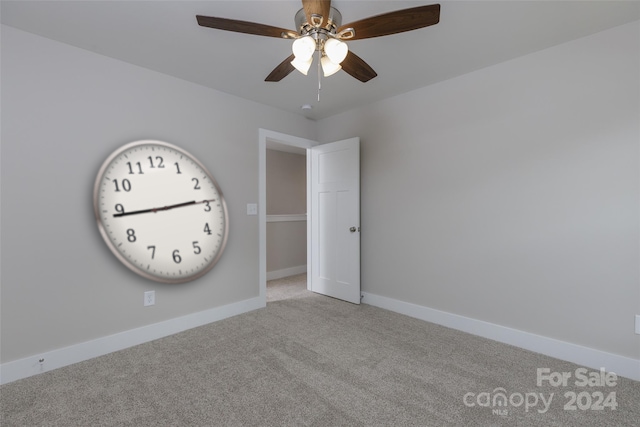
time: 2:44:14
